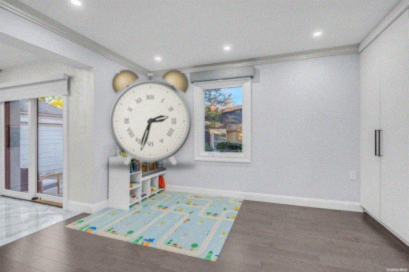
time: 2:33
